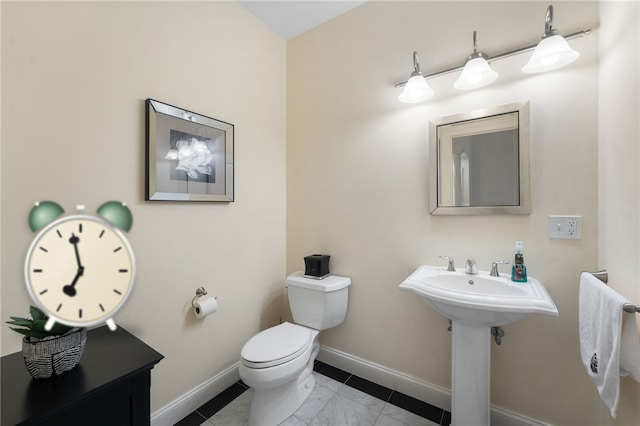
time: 6:58
